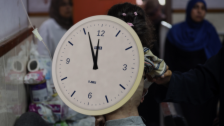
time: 11:56
